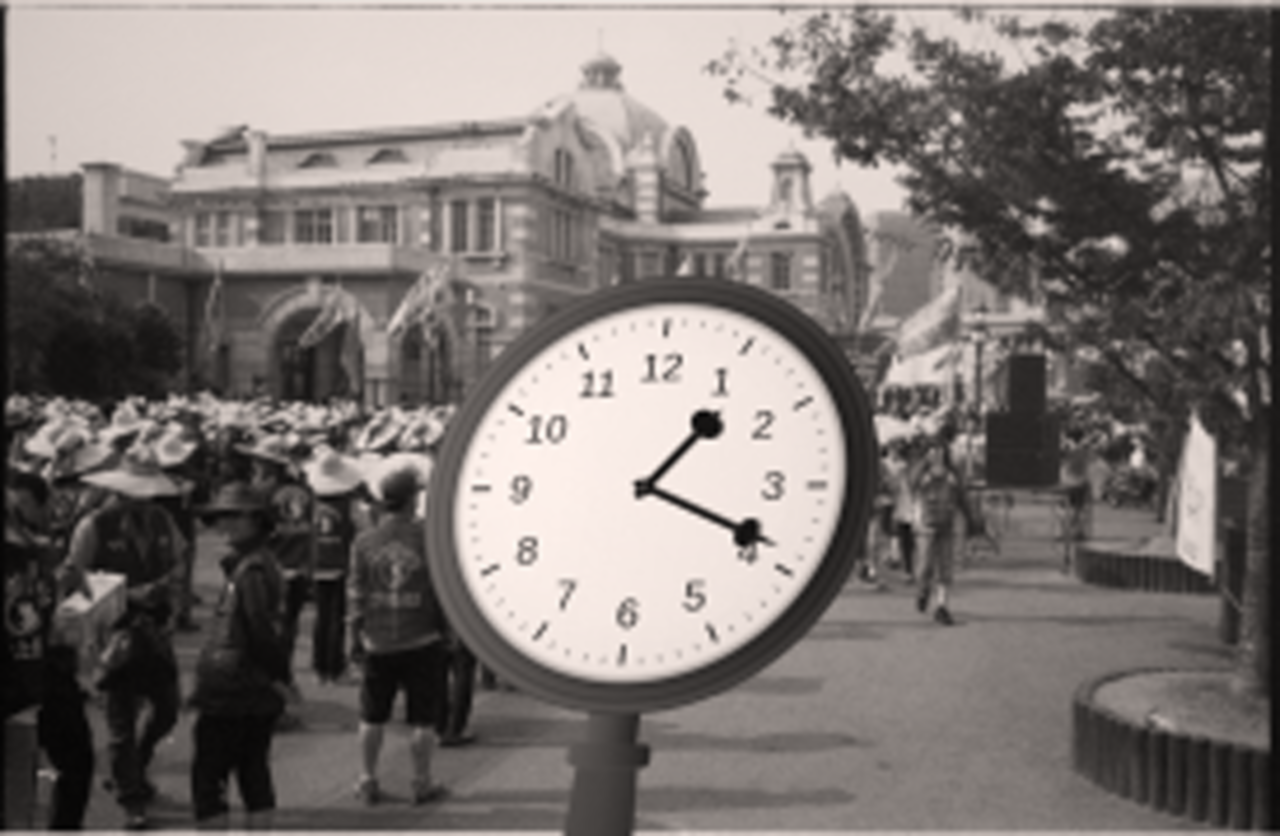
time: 1:19
